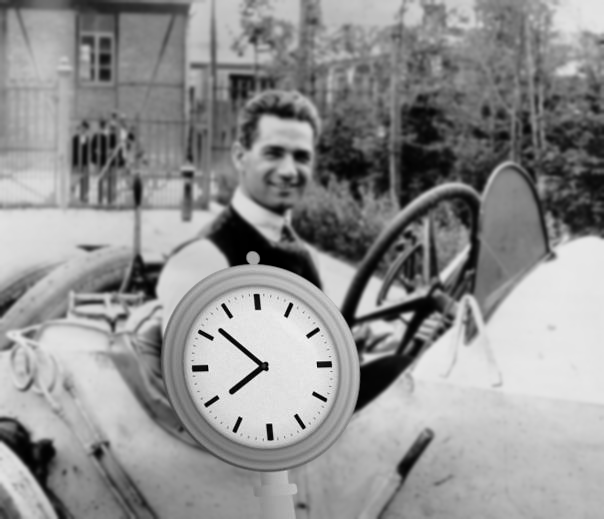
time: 7:52
